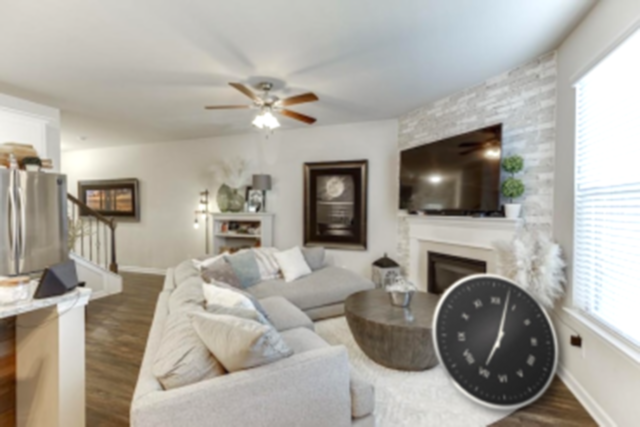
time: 7:03
